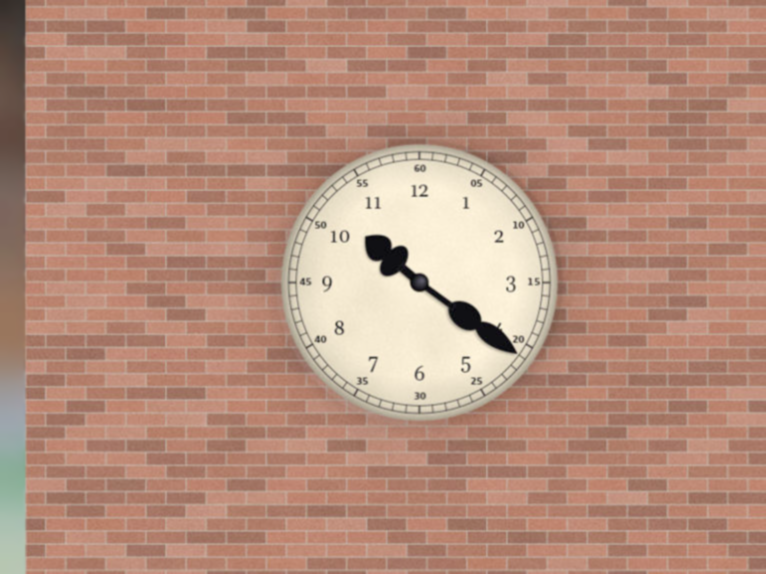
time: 10:21
